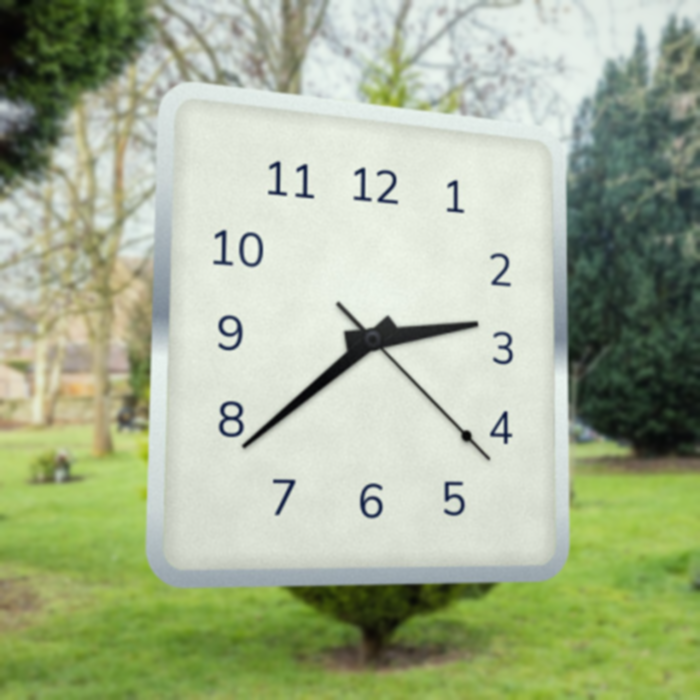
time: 2:38:22
